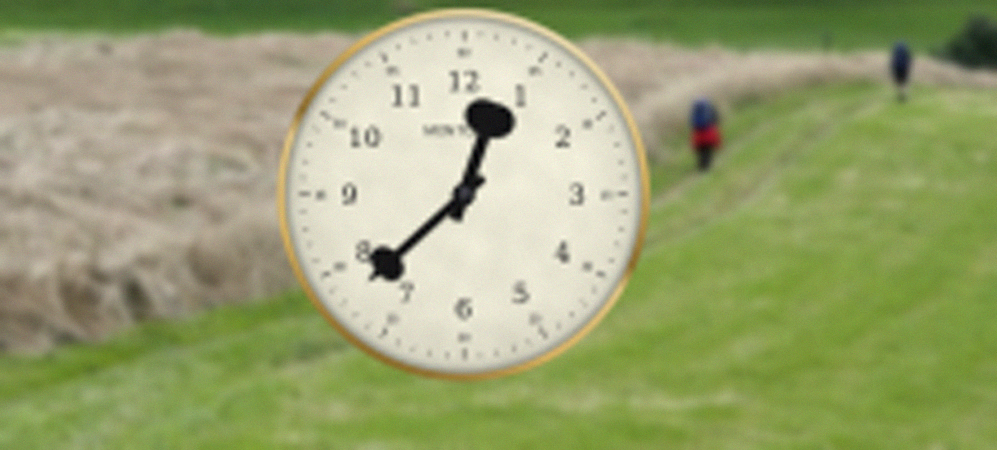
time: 12:38
